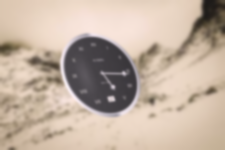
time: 5:16
